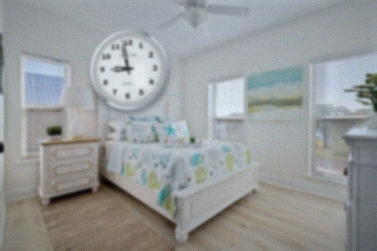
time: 8:58
